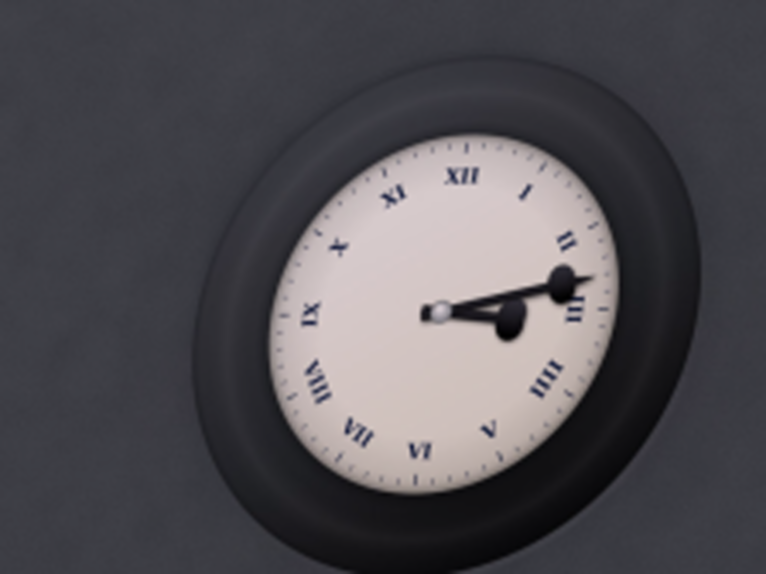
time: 3:13
